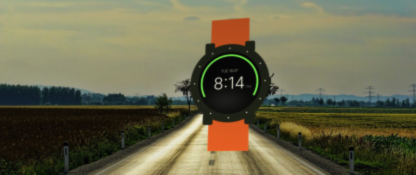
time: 8:14
